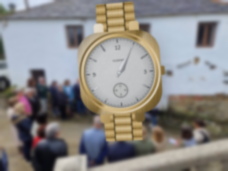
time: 1:05
